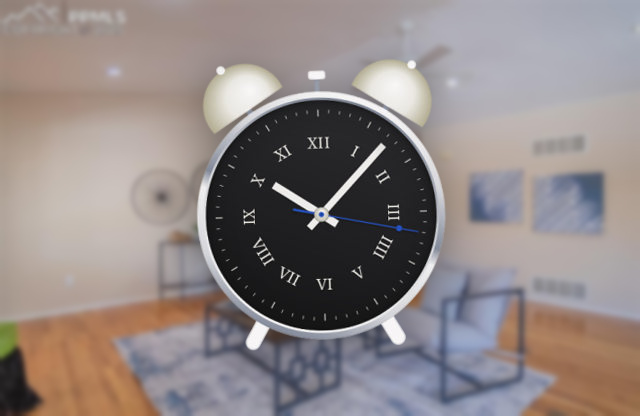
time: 10:07:17
